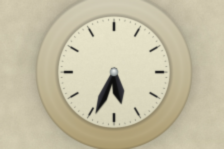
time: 5:34
